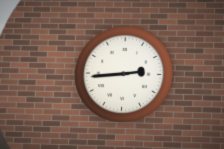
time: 2:44
